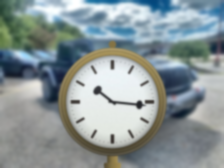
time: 10:16
